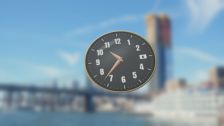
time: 10:37
